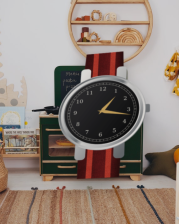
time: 1:17
